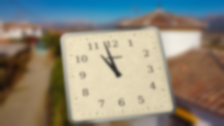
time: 10:58
